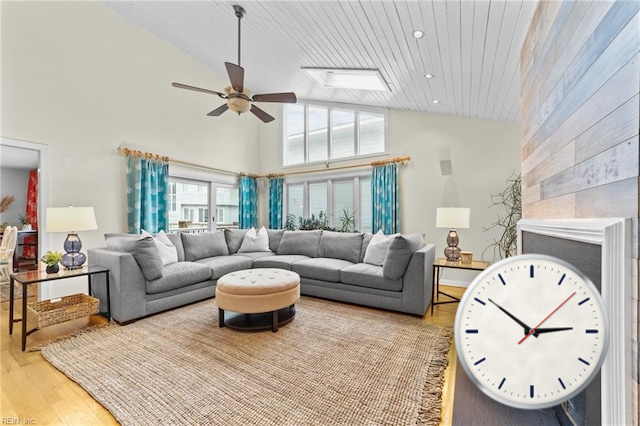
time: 2:51:08
